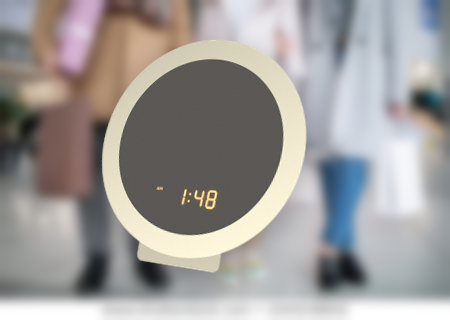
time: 1:48
